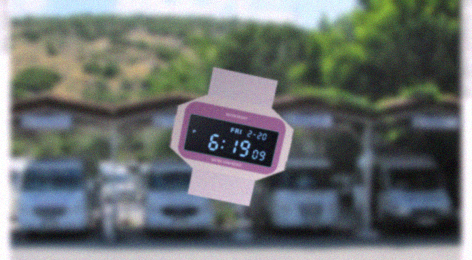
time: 6:19:09
